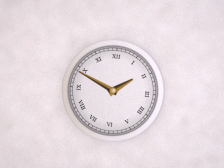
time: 1:49
